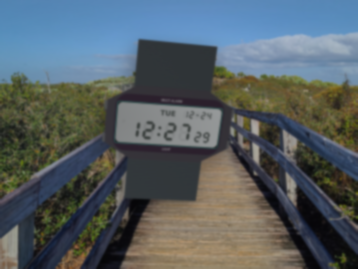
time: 12:27:29
